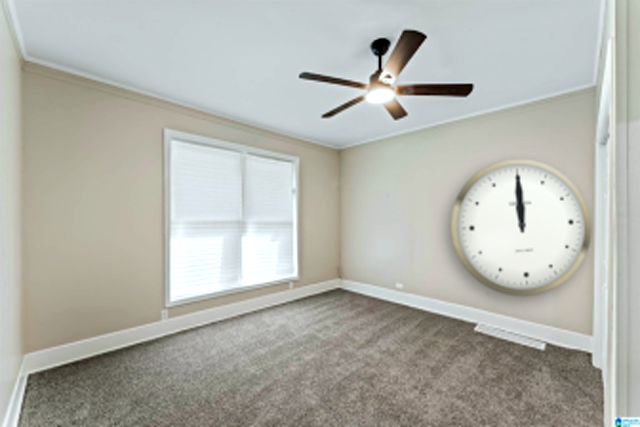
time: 12:00
